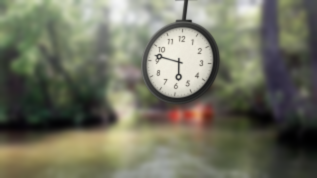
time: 5:47
